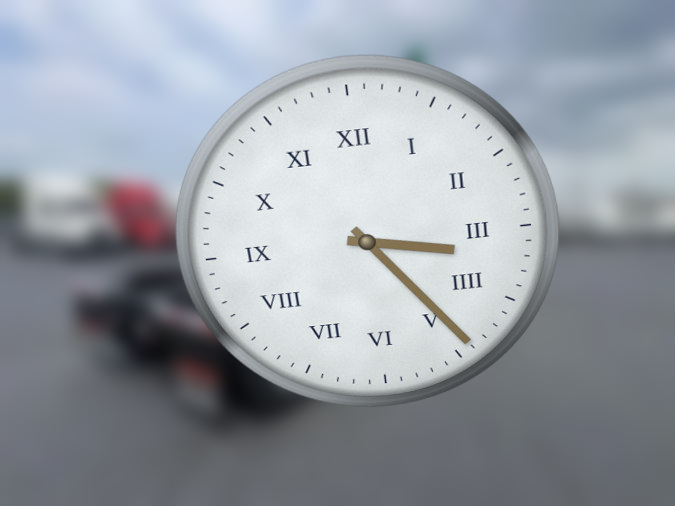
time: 3:24
